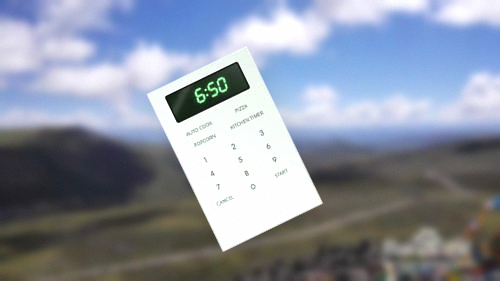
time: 6:50
